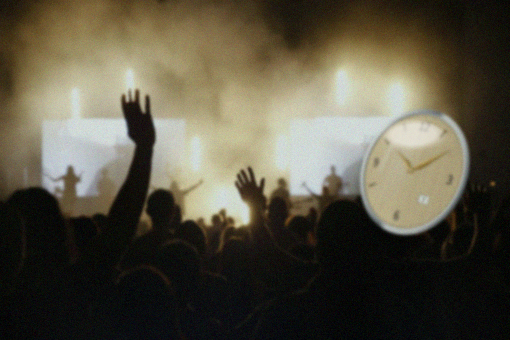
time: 10:09
